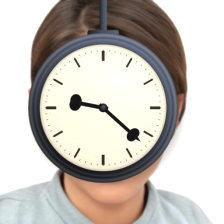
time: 9:22
